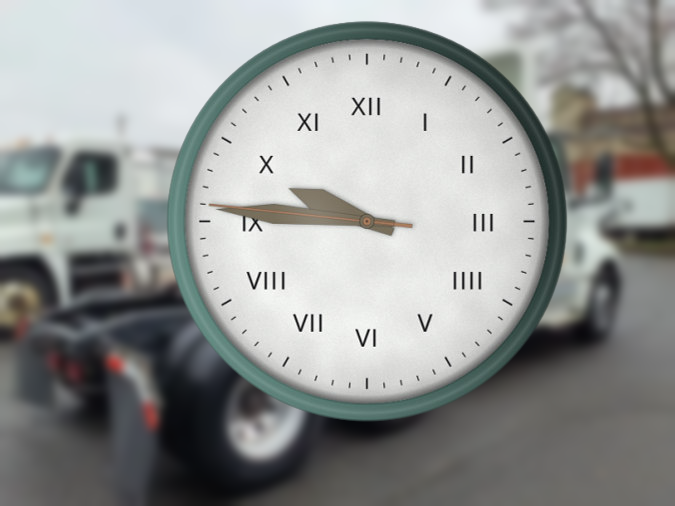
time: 9:45:46
